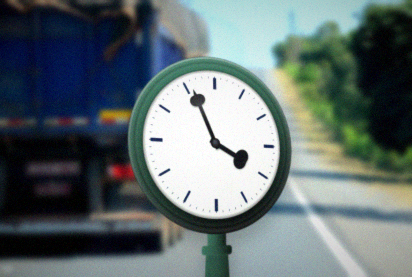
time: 3:56
